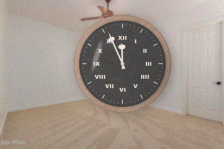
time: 11:56
